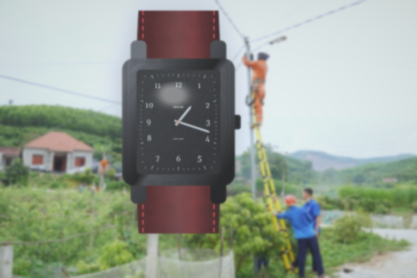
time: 1:18
